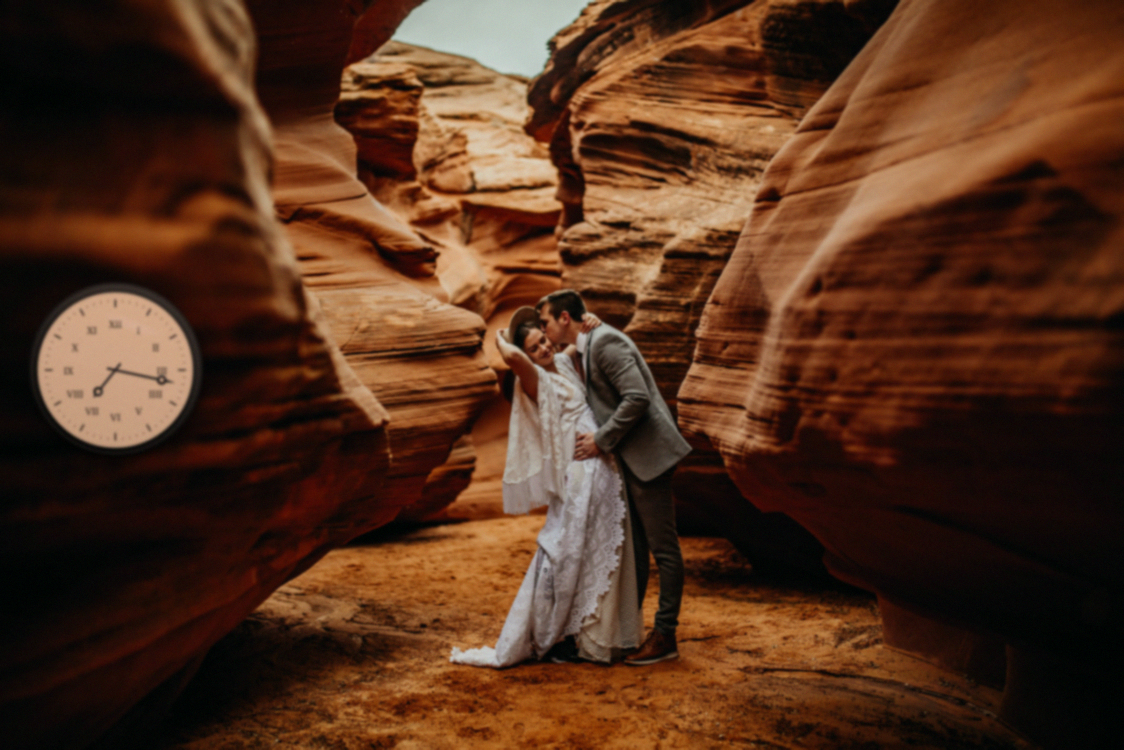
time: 7:17
